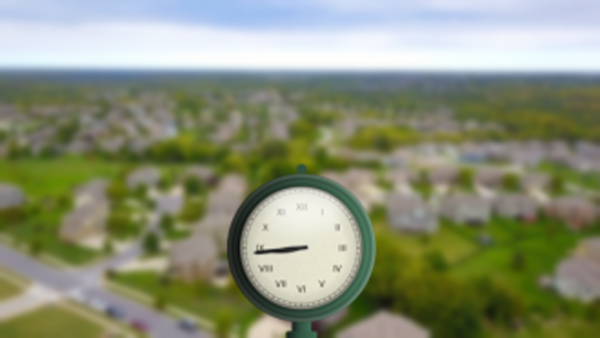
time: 8:44
